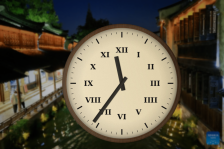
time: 11:36
